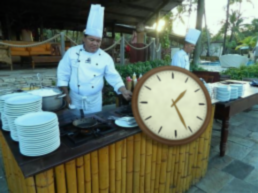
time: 1:26
